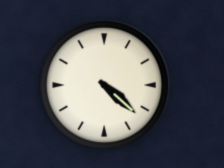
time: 4:22
